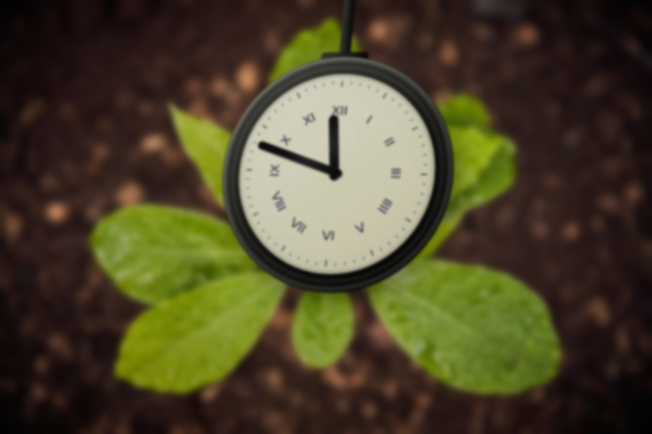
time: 11:48
